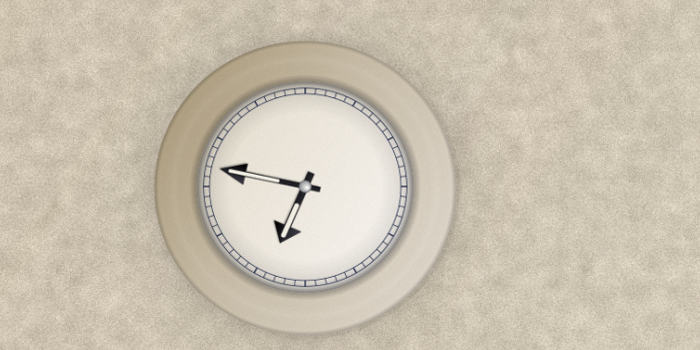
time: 6:47
